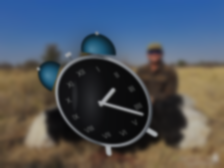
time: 2:22
